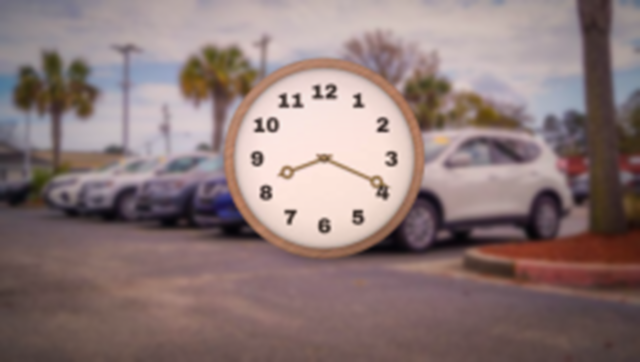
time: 8:19
